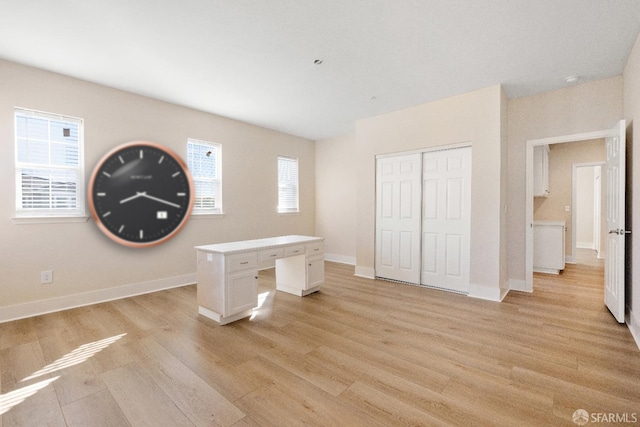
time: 8:18
